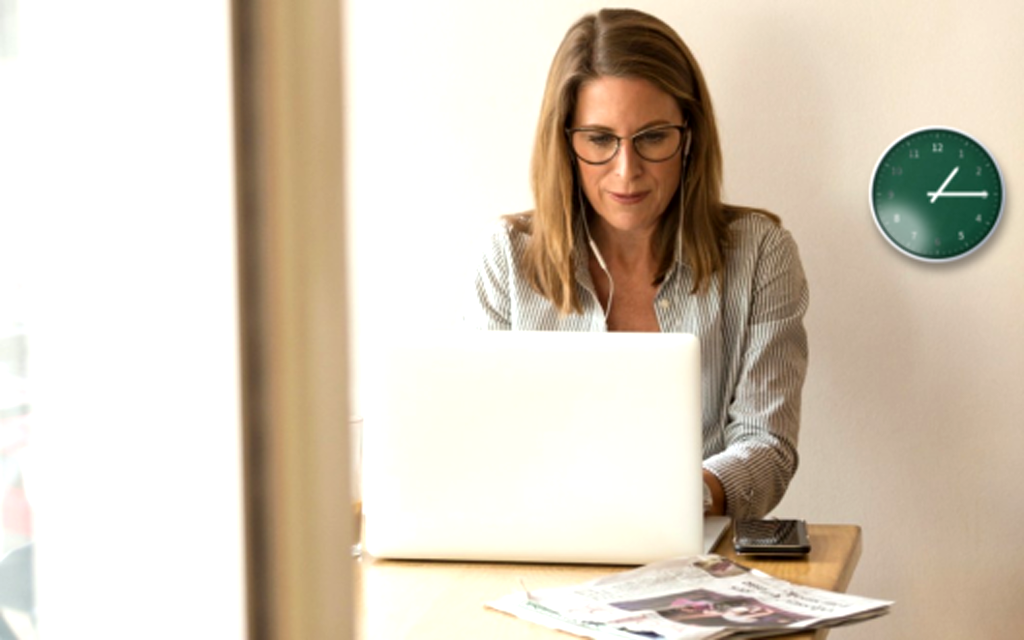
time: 1:15
